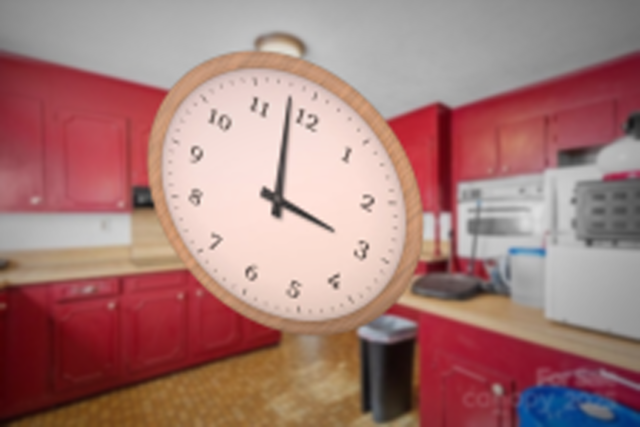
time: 2:58
